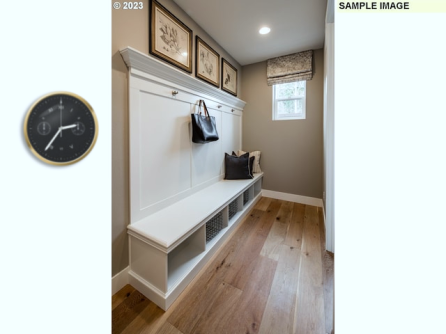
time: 2:36
